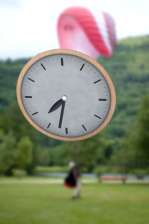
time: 7:32
